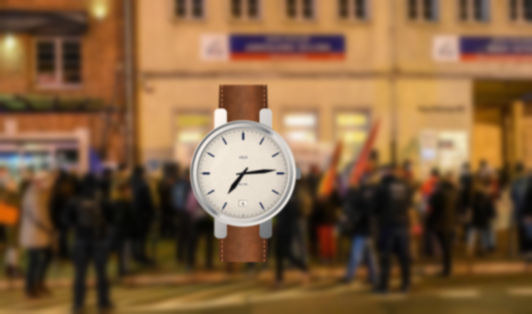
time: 7:14
